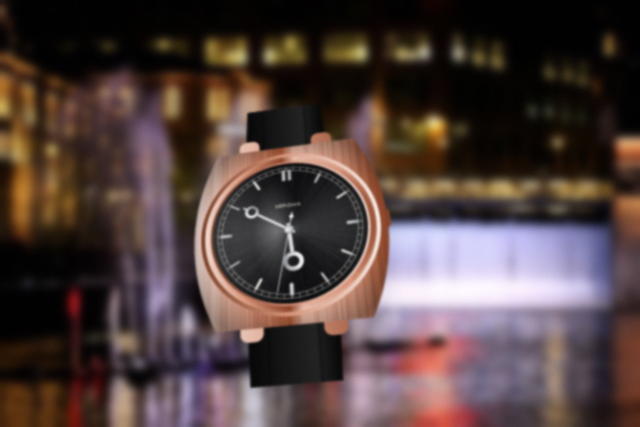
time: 5:50:32
